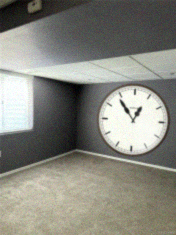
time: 12:54
